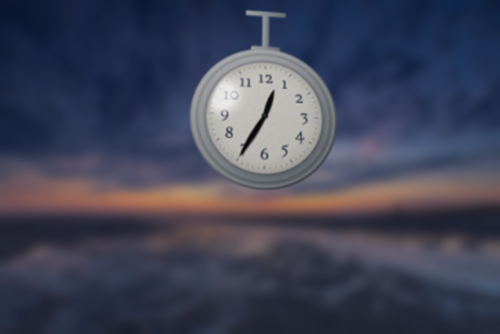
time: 12:35
